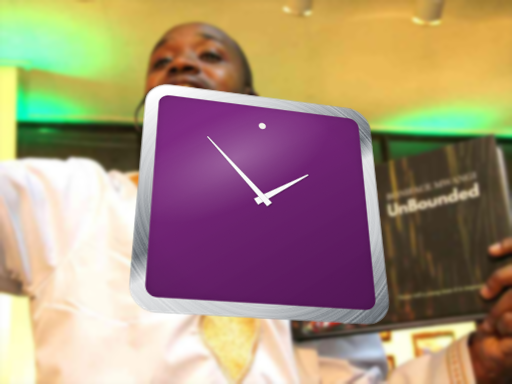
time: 1:53
